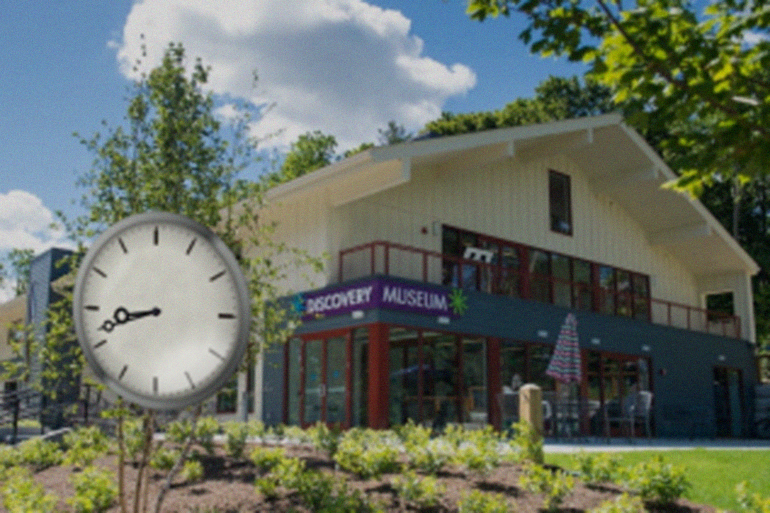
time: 8:42
